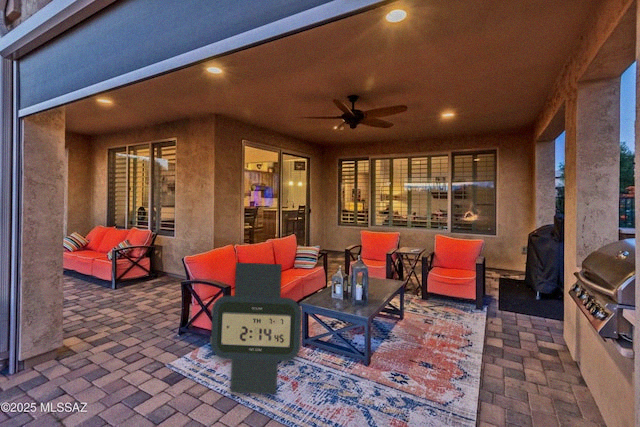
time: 2:14
